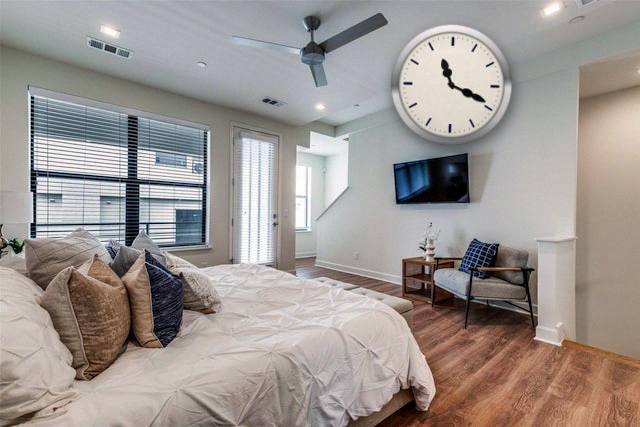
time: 11:19
